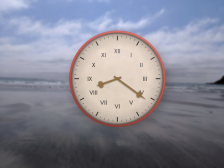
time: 8:21
